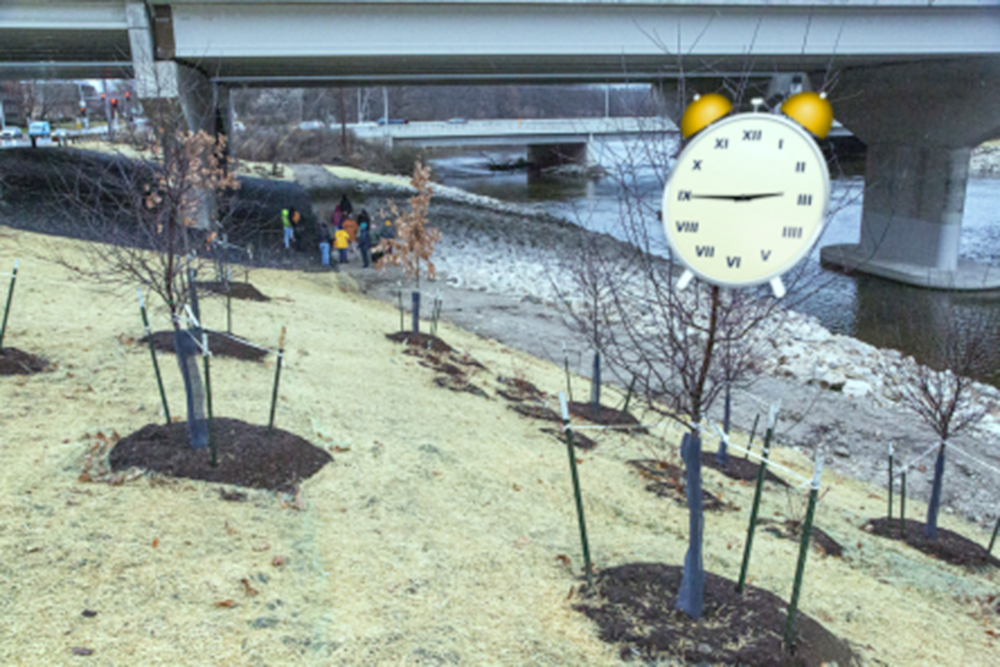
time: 2:45
